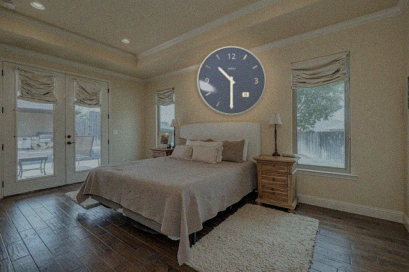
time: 10:30
